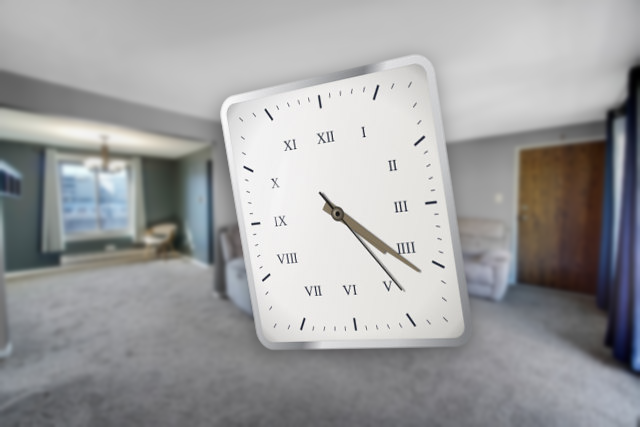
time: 4:21:24
